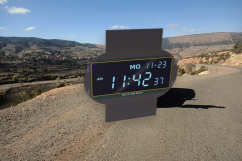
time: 11:42:37
